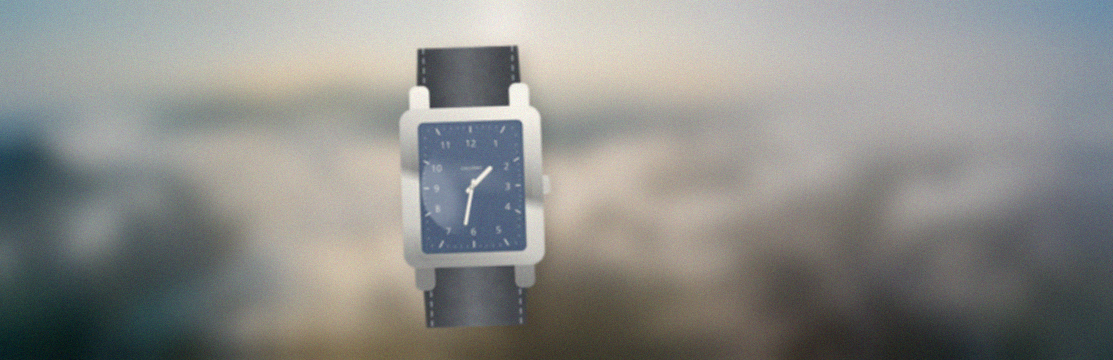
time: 1:32
